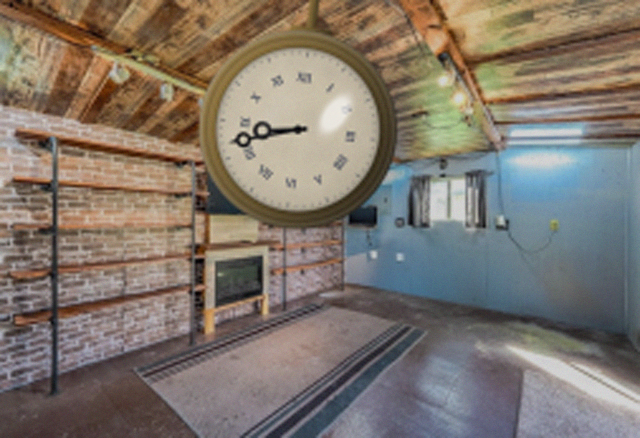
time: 8:42
